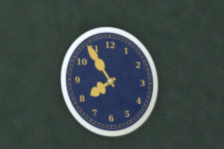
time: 7:54
